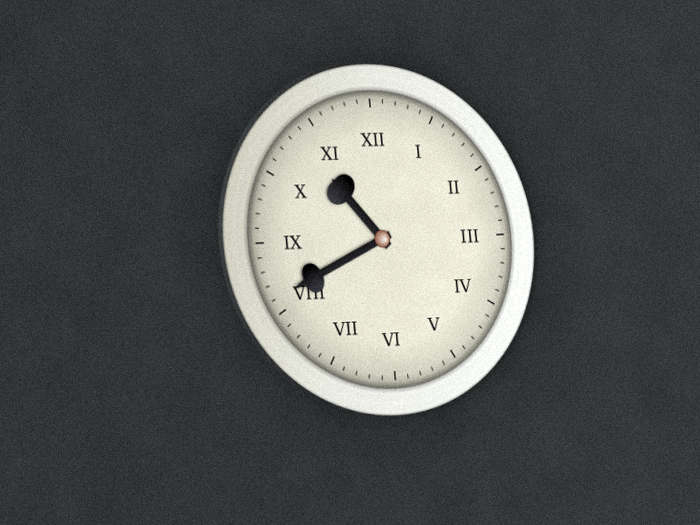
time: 10:41
